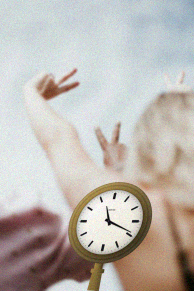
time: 11:19
